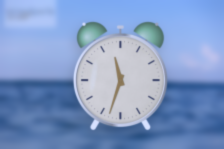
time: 11:33
